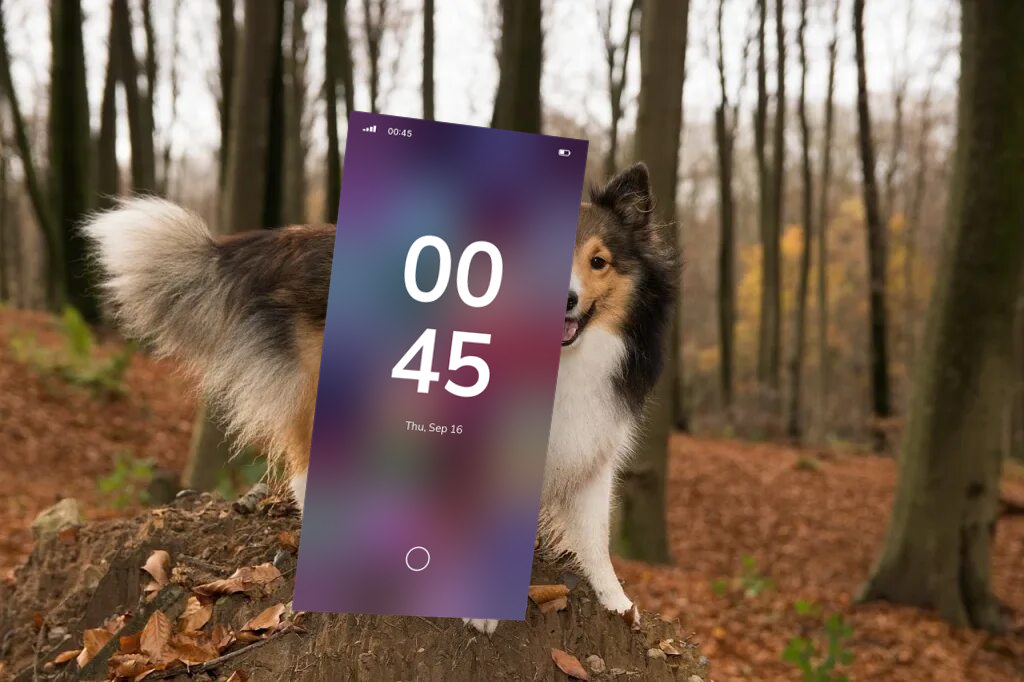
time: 0:45
